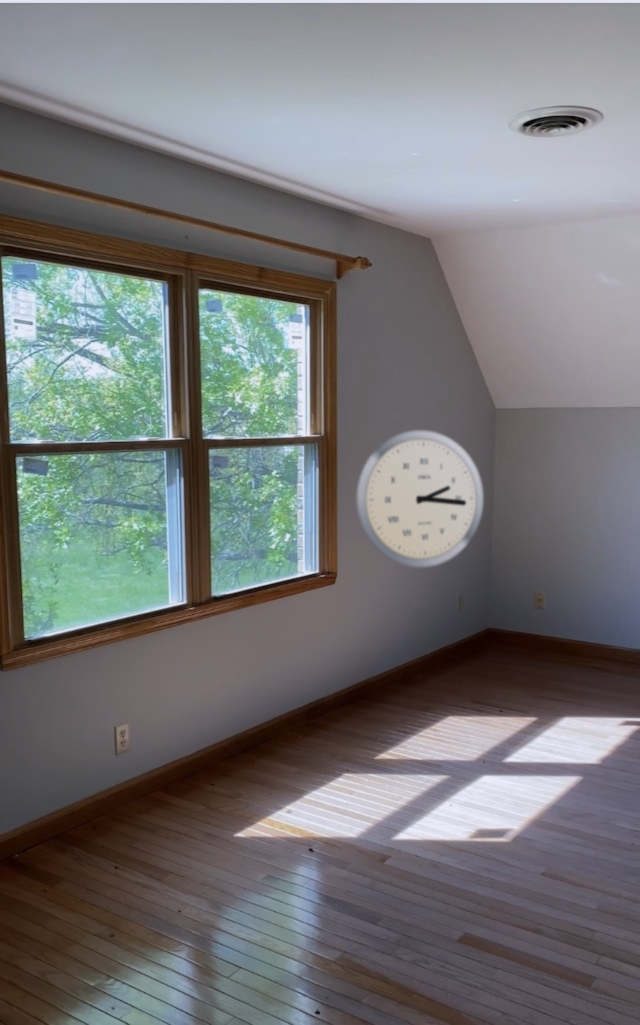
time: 2:16
